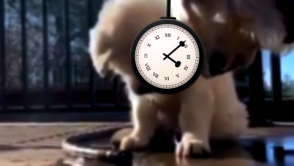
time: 4:08
